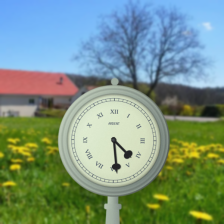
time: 4:29
